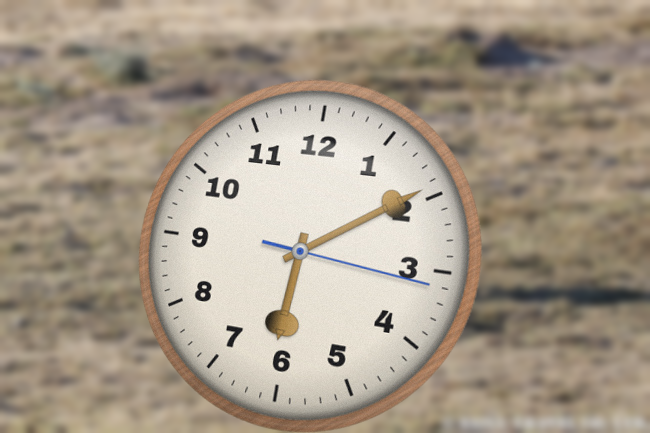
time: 6:09:16
